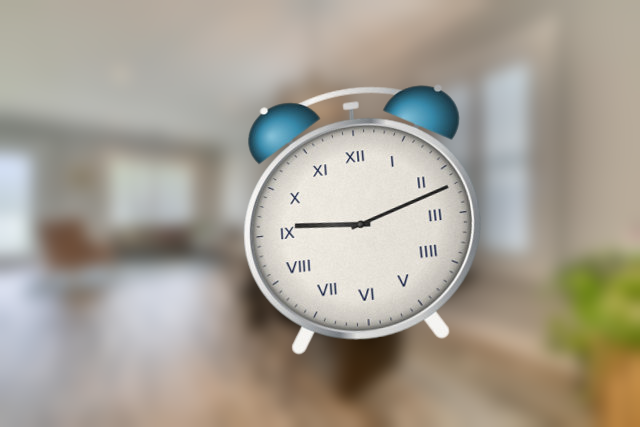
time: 9:12
